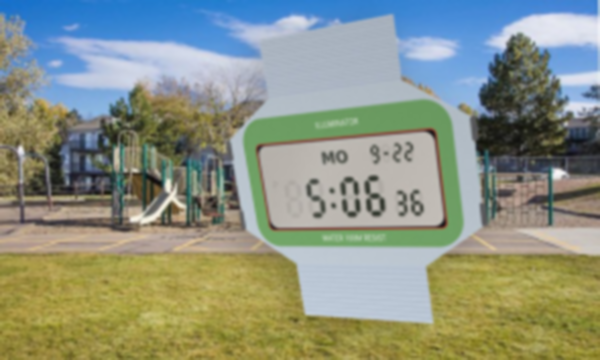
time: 5:06:36
